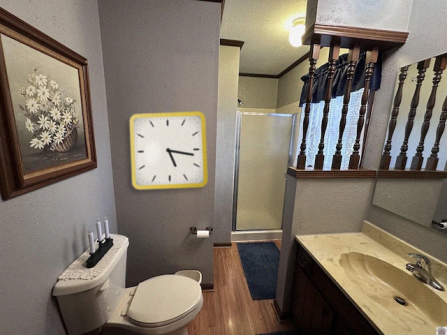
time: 5:17
